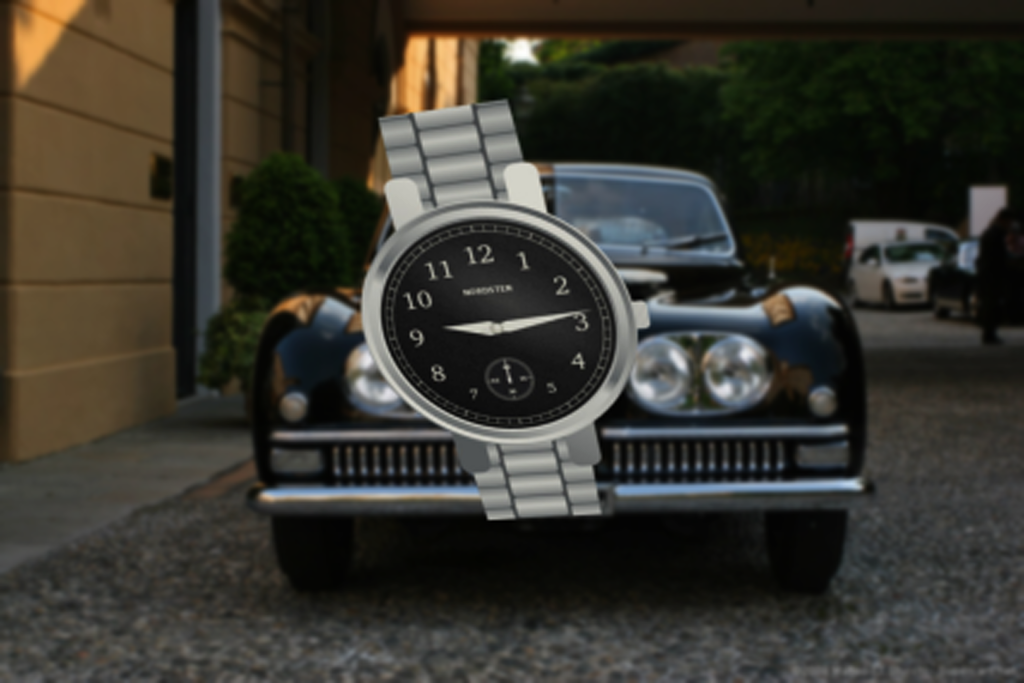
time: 9:14
